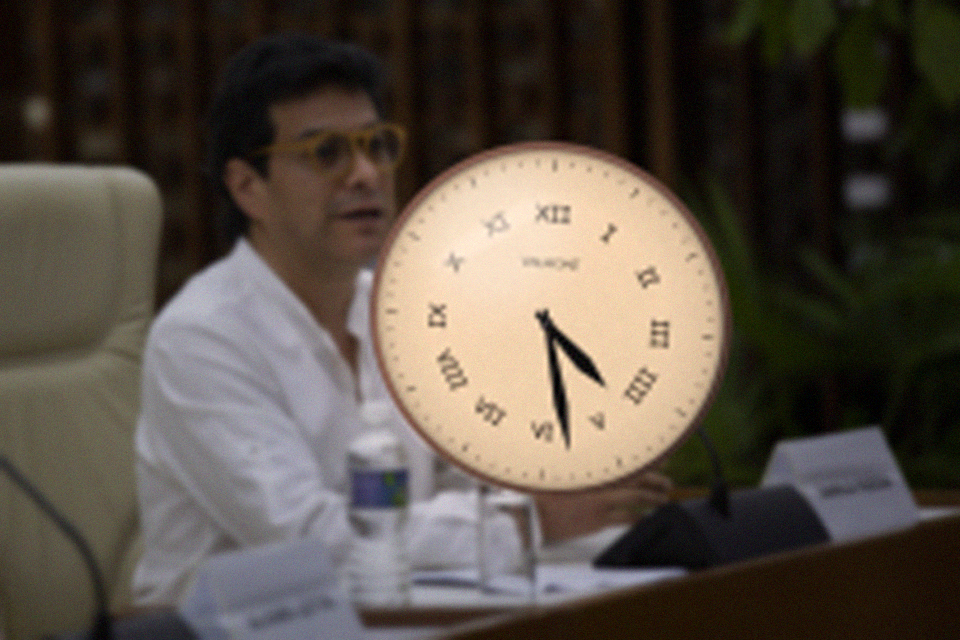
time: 4:28
